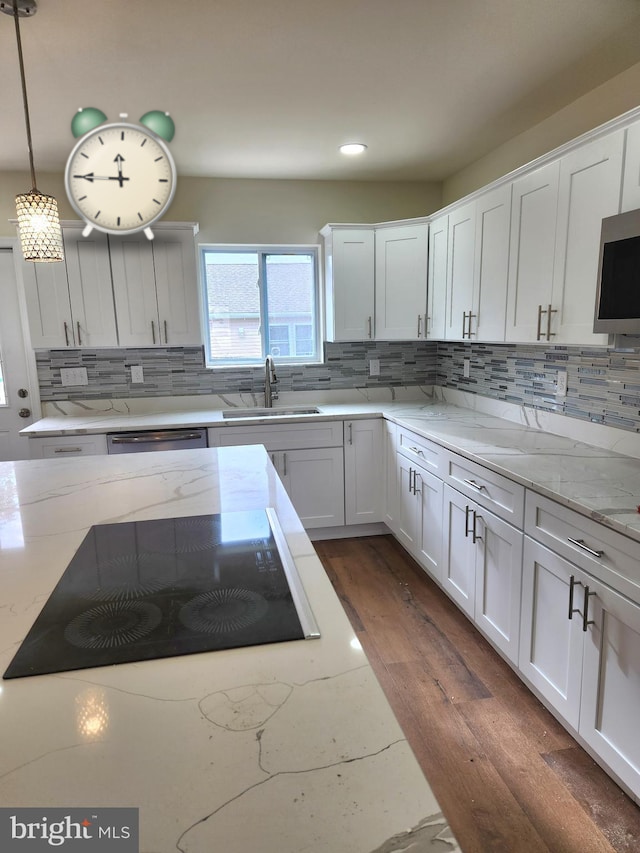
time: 11:45
